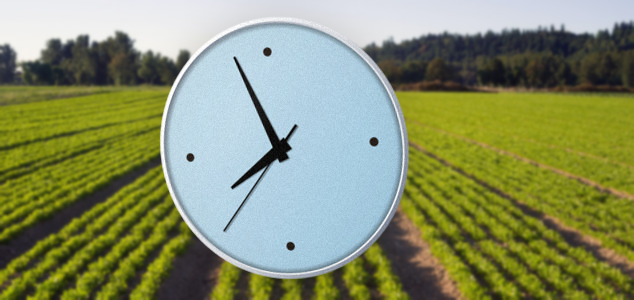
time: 7:56:37
